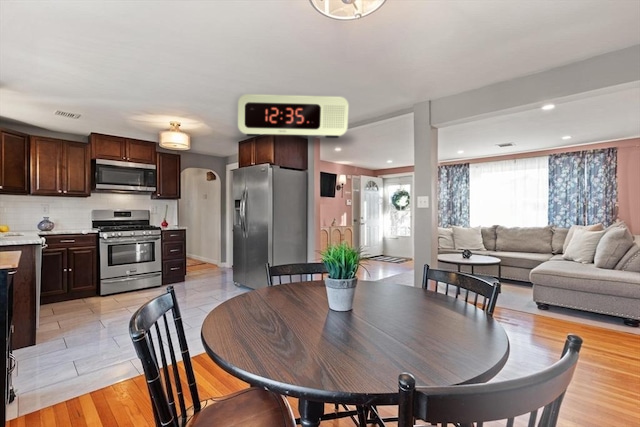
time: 12:35
